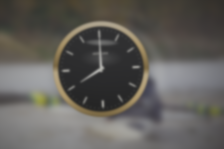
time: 8:00
